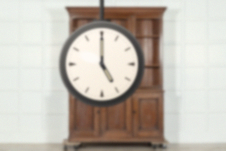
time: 5:00
